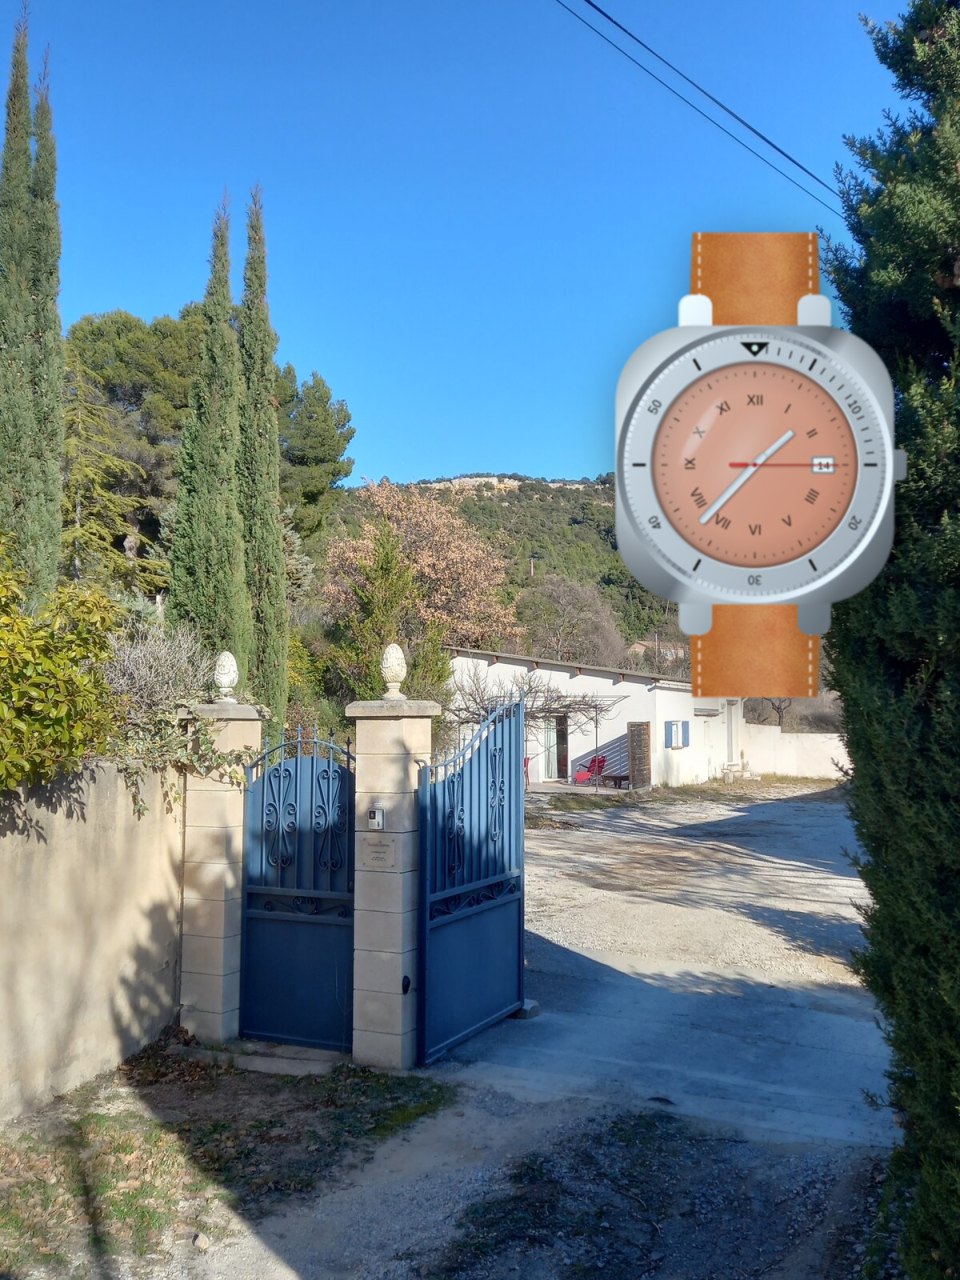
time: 1:37:15
